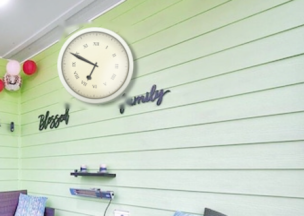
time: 6:49
